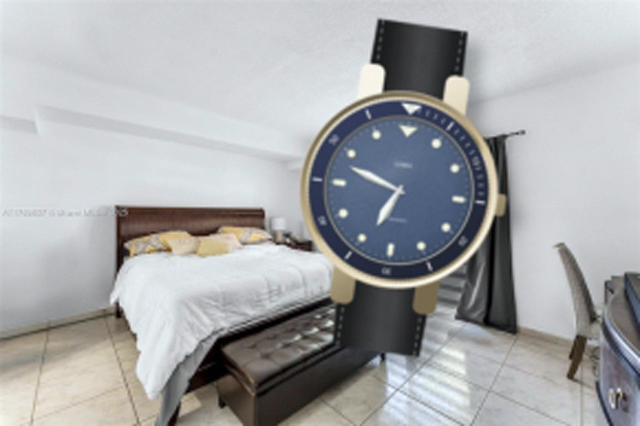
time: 6:48
